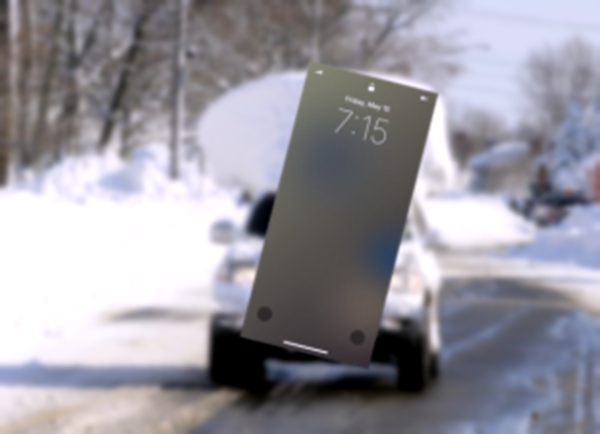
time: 7:15
